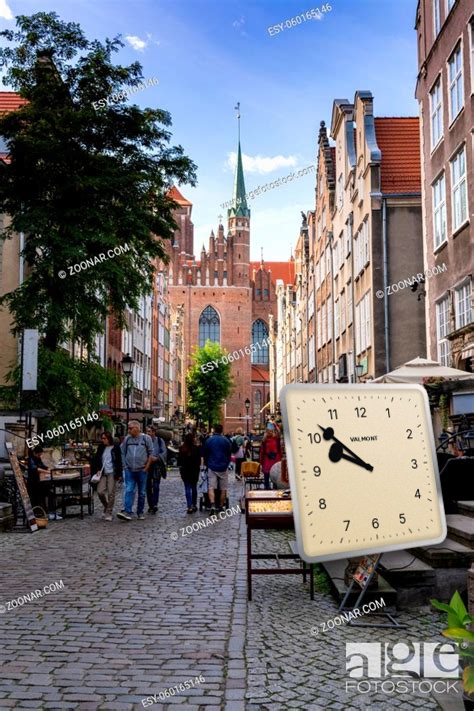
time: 9:52
